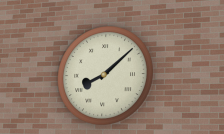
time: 8:08
